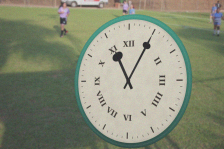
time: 11:05
